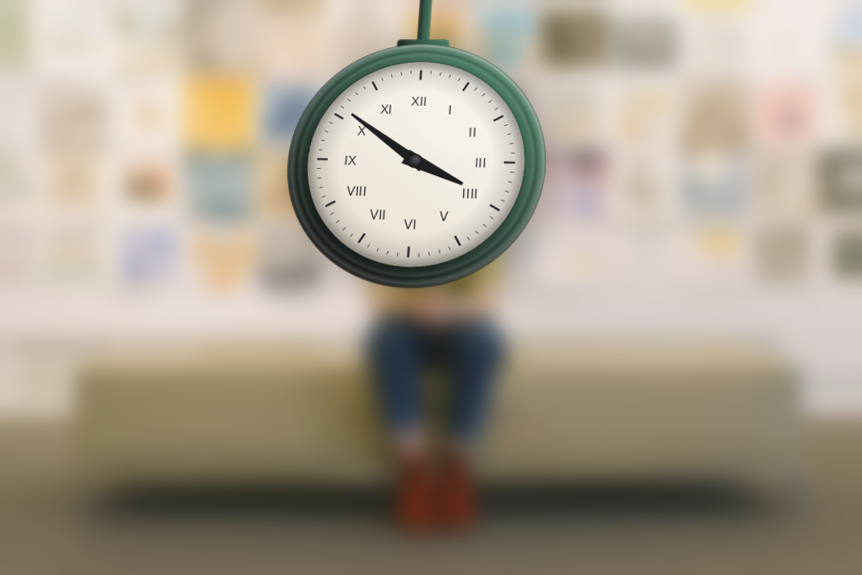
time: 3:51
